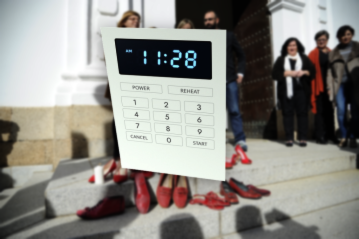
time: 11:28
